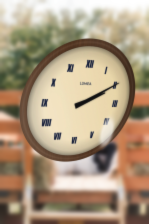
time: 2:10
